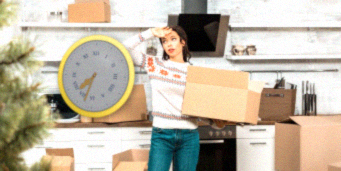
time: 7:33
